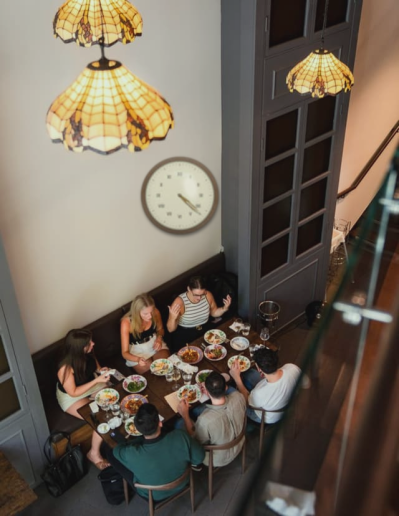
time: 4:22
